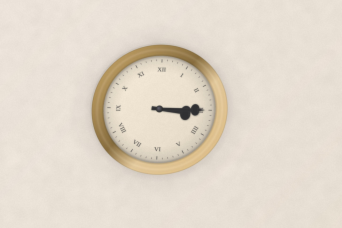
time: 3:15
